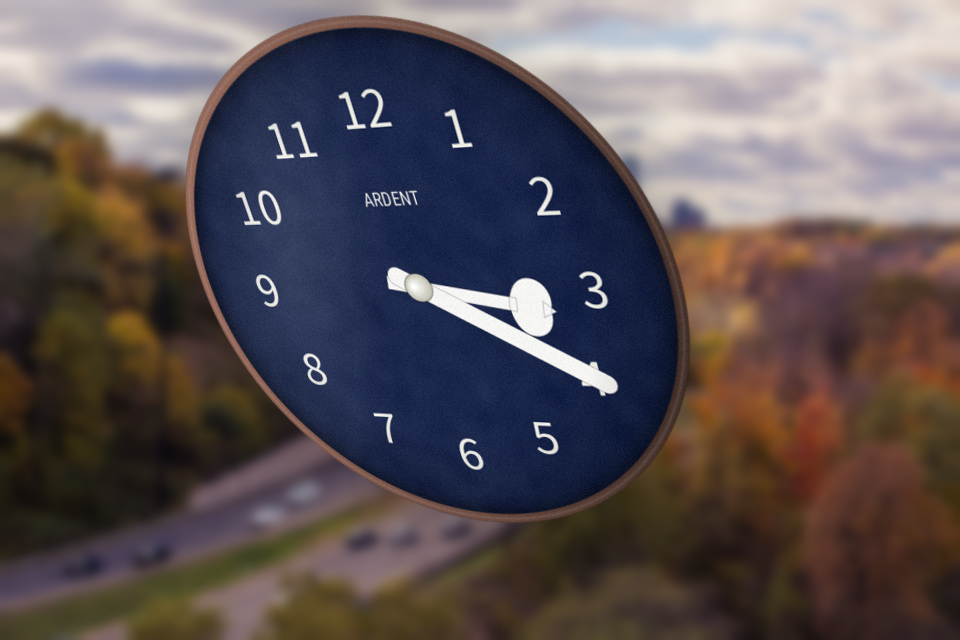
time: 3:20
